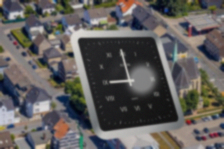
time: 9:00
